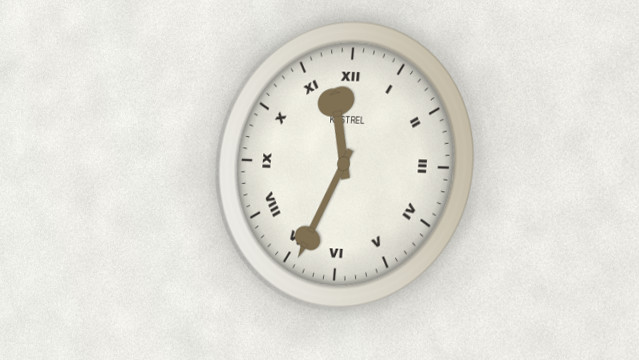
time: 11:34
